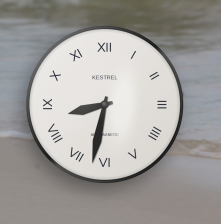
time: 8:32
